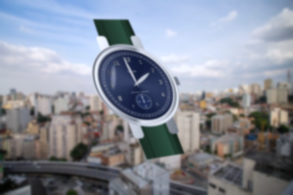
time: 1:59
